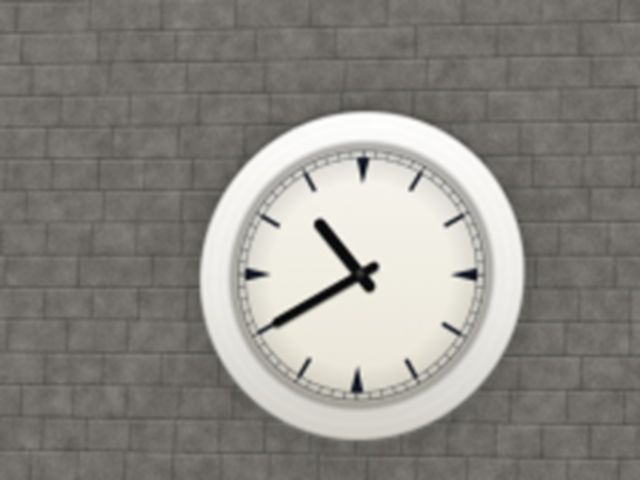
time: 10:40
